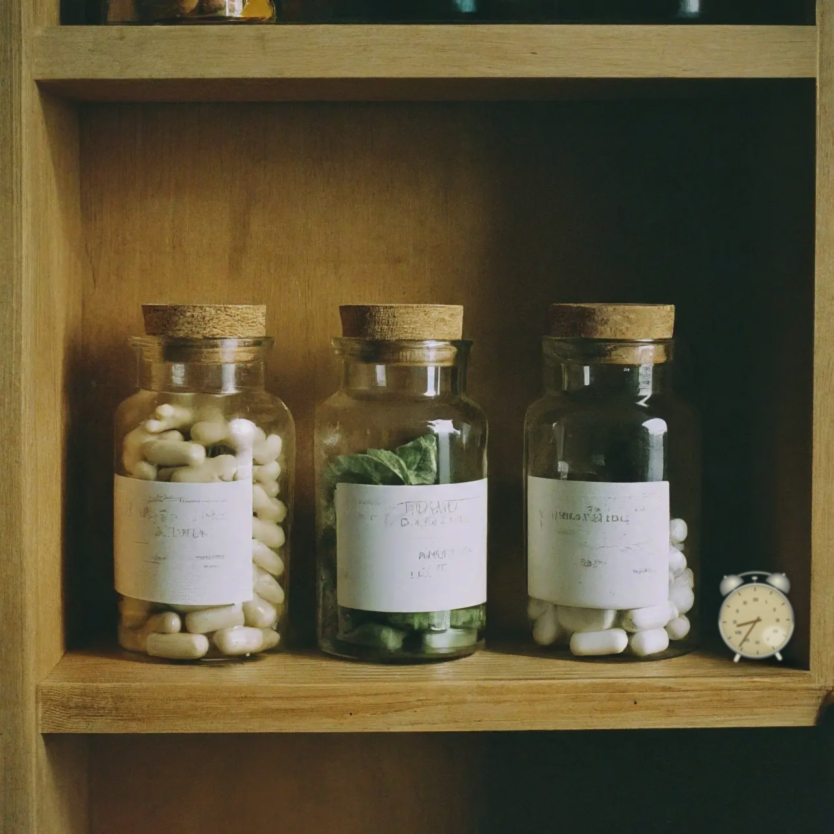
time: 8:36
